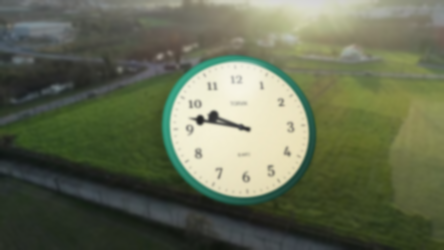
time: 9:47
